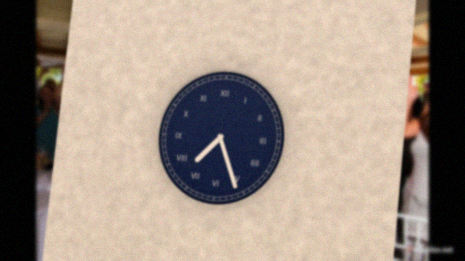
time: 7:26
